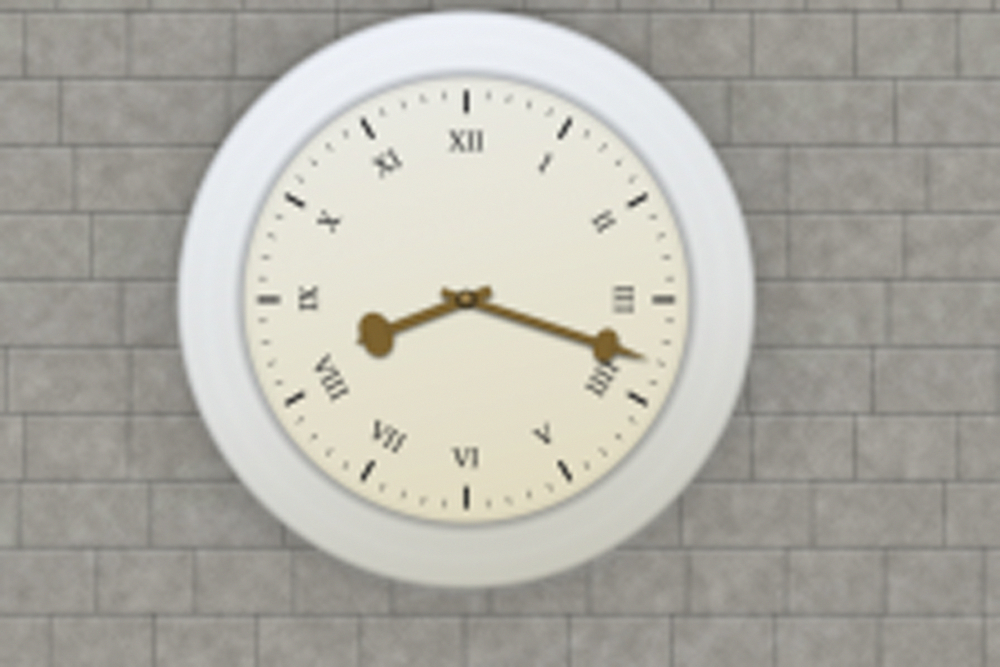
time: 8:18
